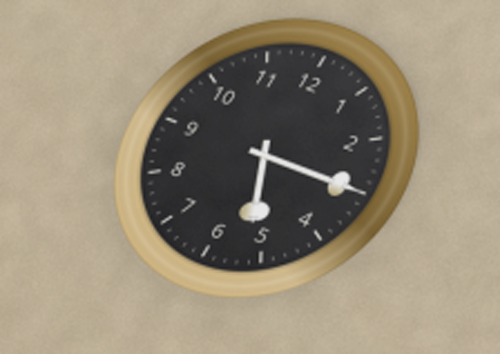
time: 5:15
